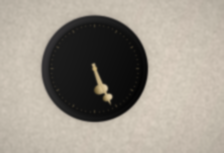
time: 5:26
